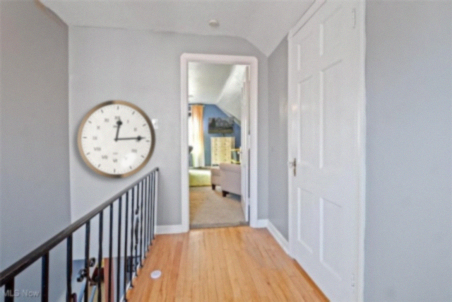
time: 12:14
